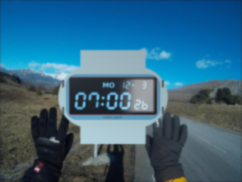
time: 7:00:26
